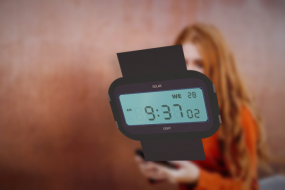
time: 9:37:02
